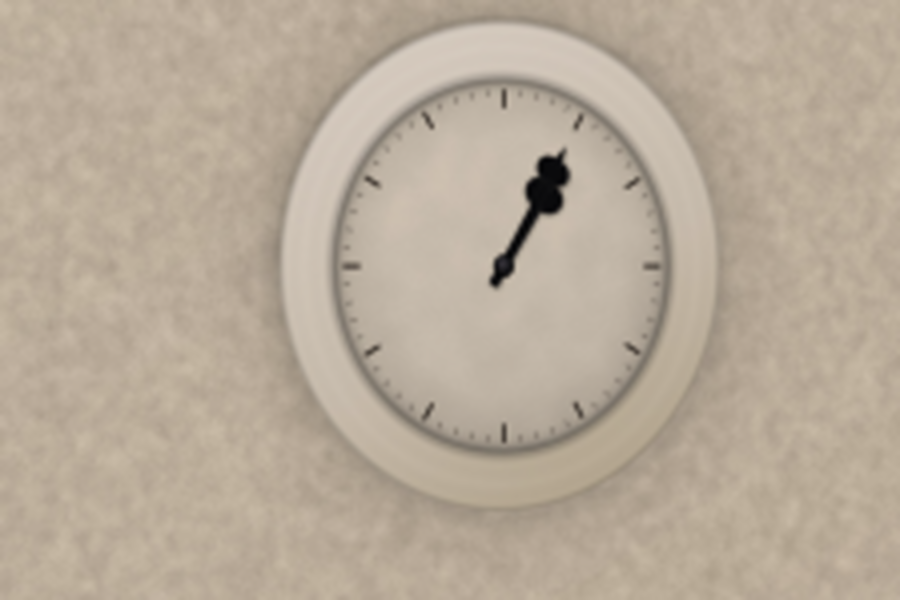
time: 1:05
